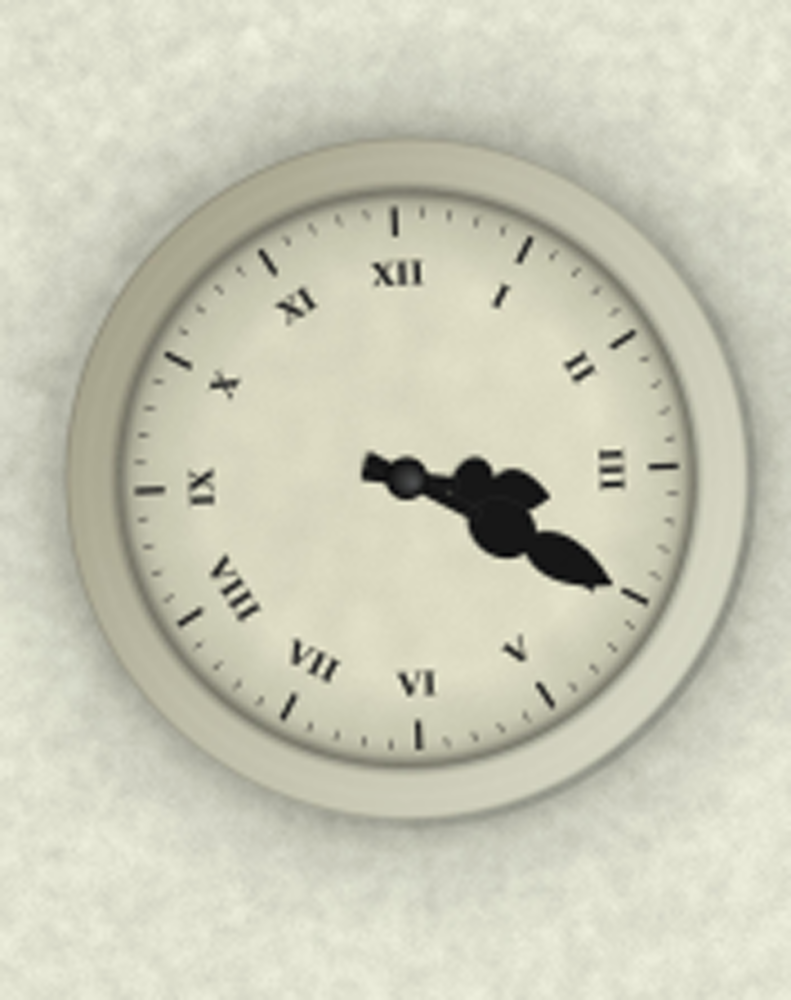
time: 3:20
